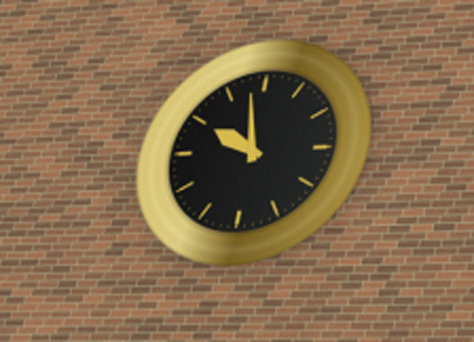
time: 9:58
